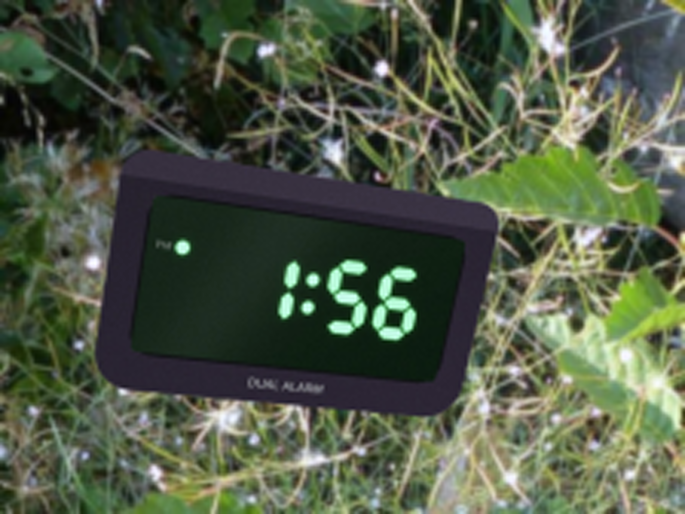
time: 1:56
